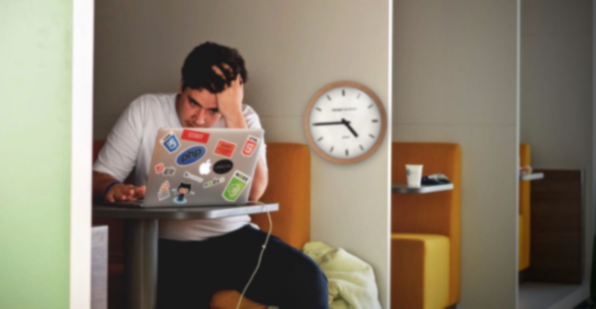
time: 4:45
